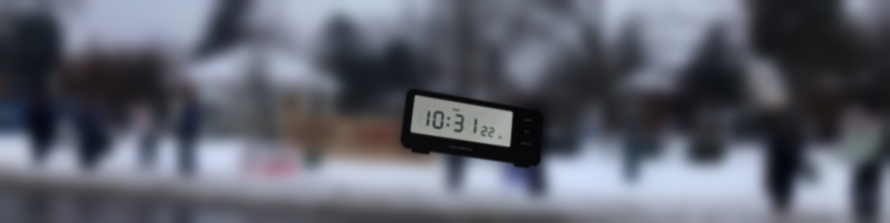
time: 10:31
